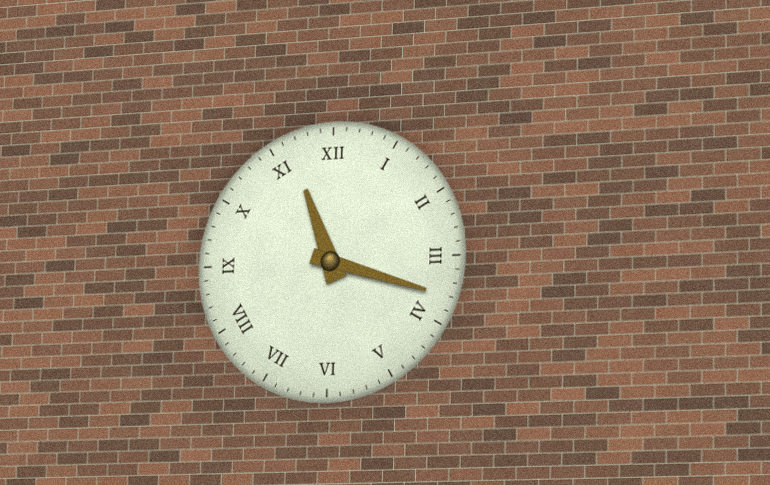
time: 11:18
